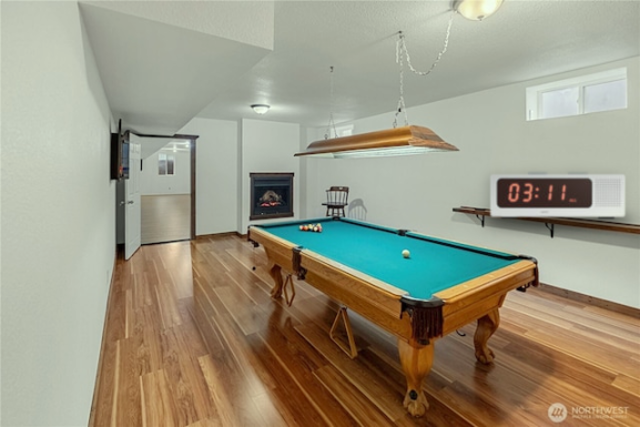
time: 3:11
